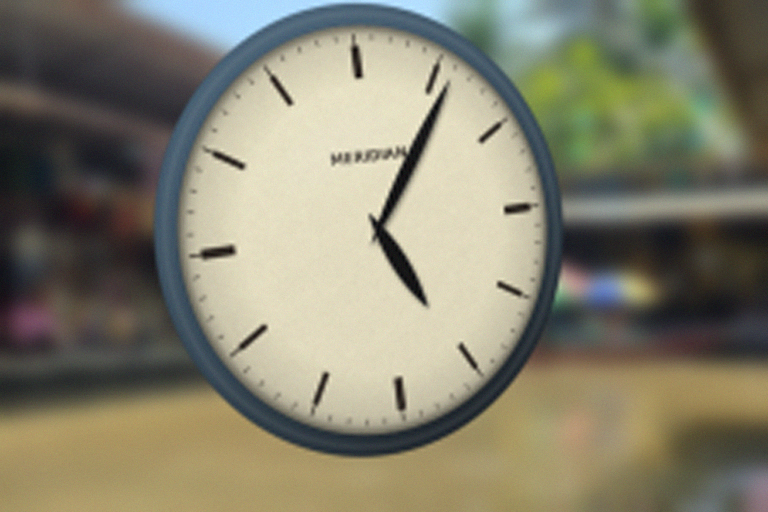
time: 5:06
